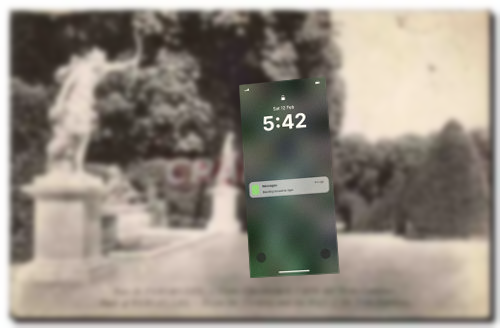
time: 5:42
